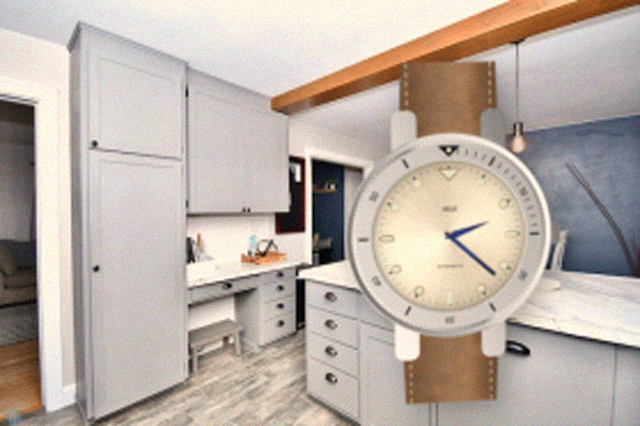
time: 2:22
